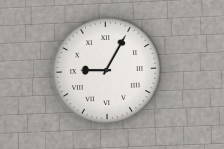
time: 9:05
